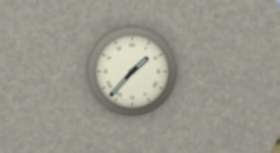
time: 1:37
